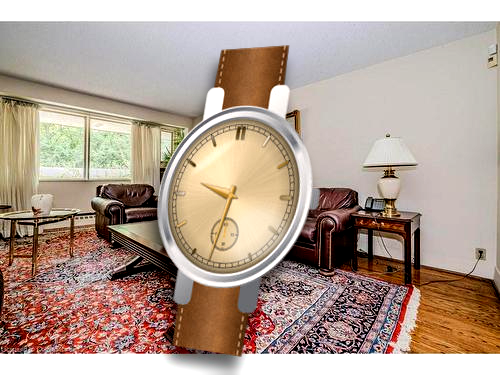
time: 9:32
